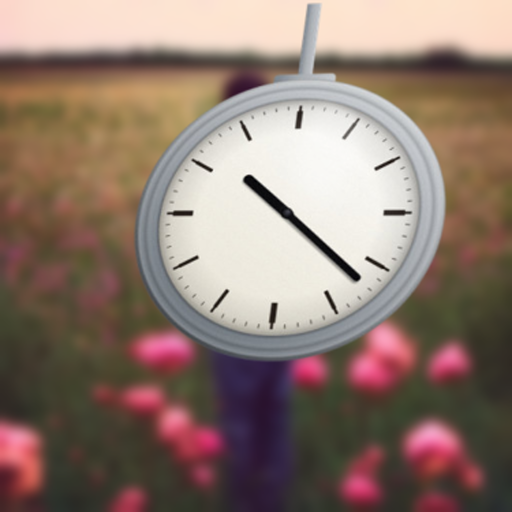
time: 10:22
